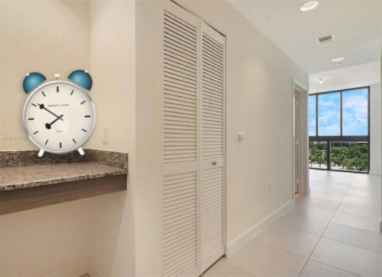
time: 7:51
